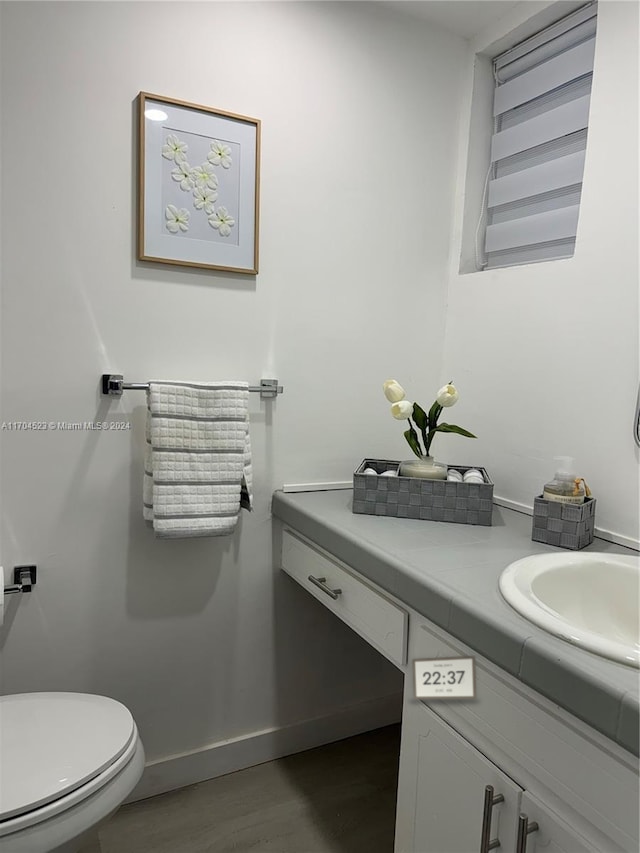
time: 22:37
